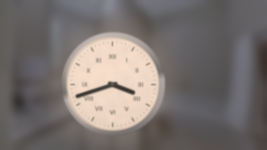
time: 3:42
